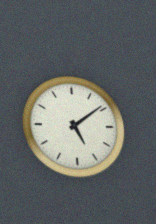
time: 5:09
